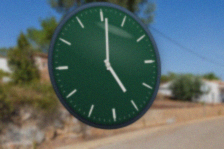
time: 5:01
